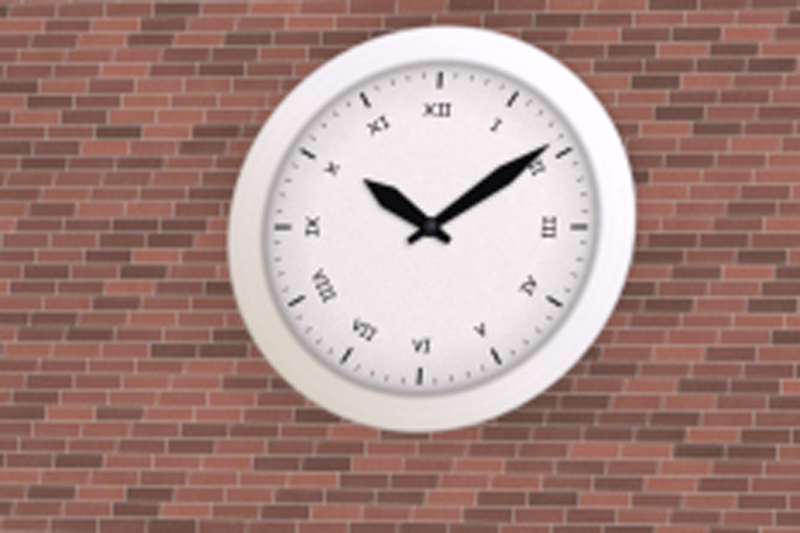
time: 10:09
